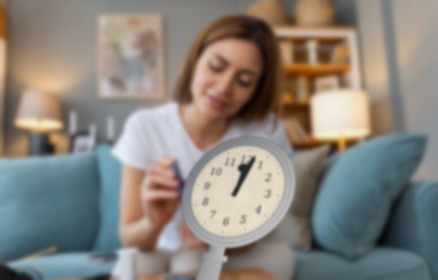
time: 12:02
